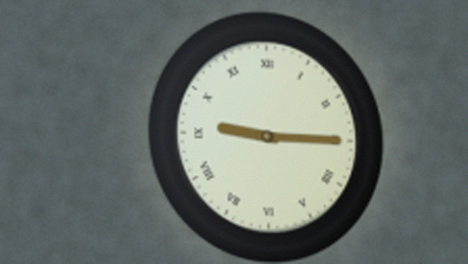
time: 9:15
